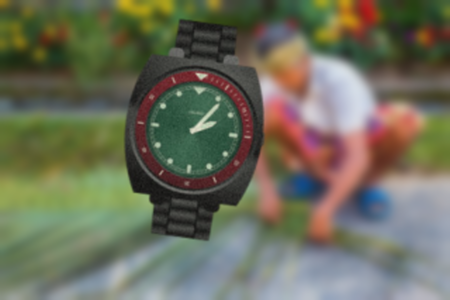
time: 2:06
